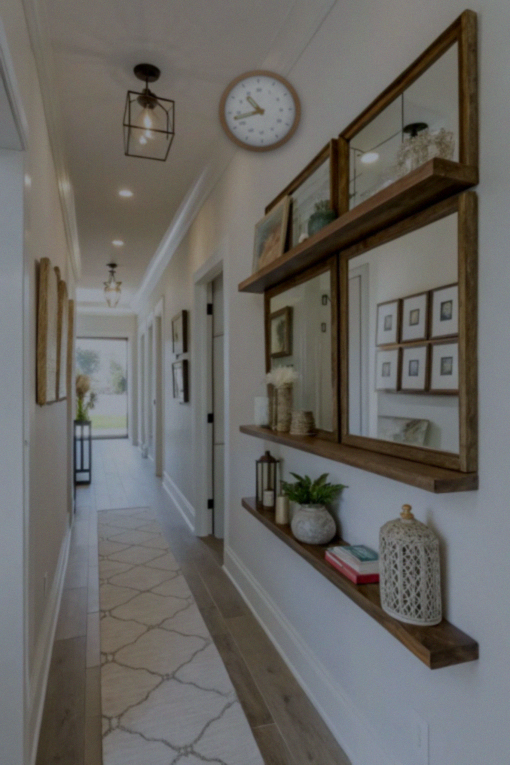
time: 10:43
